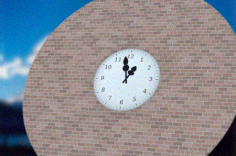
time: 12:58
